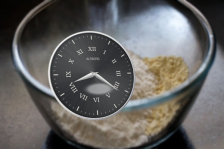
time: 8:21
